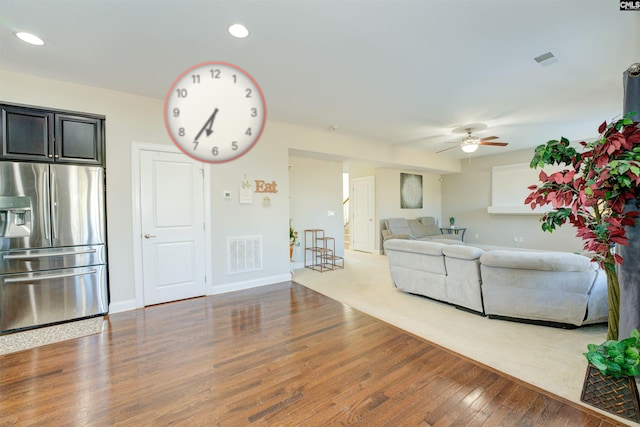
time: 6:36
